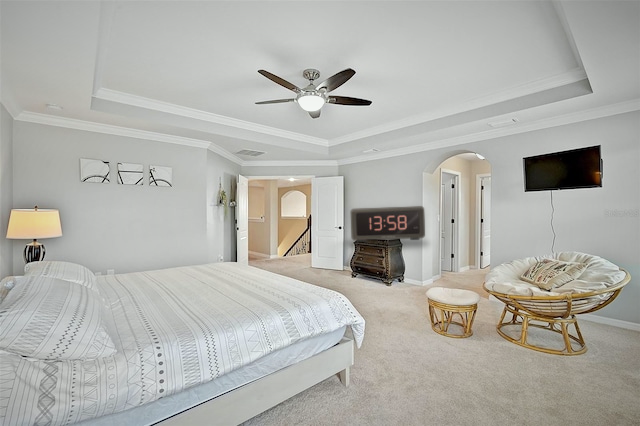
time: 13:58
